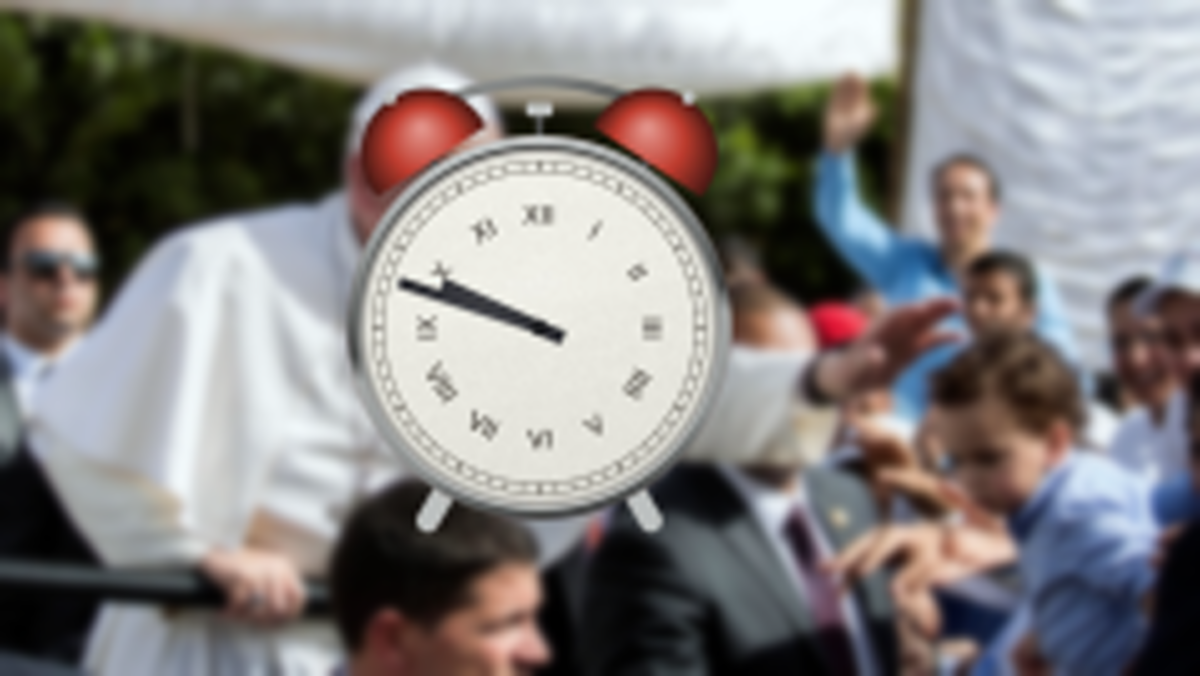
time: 9:48
